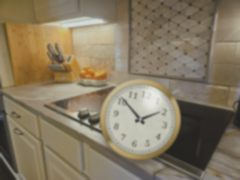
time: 1:51
